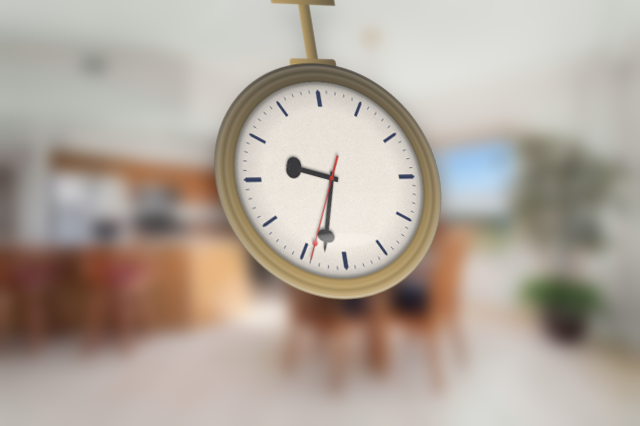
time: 9:32:34
